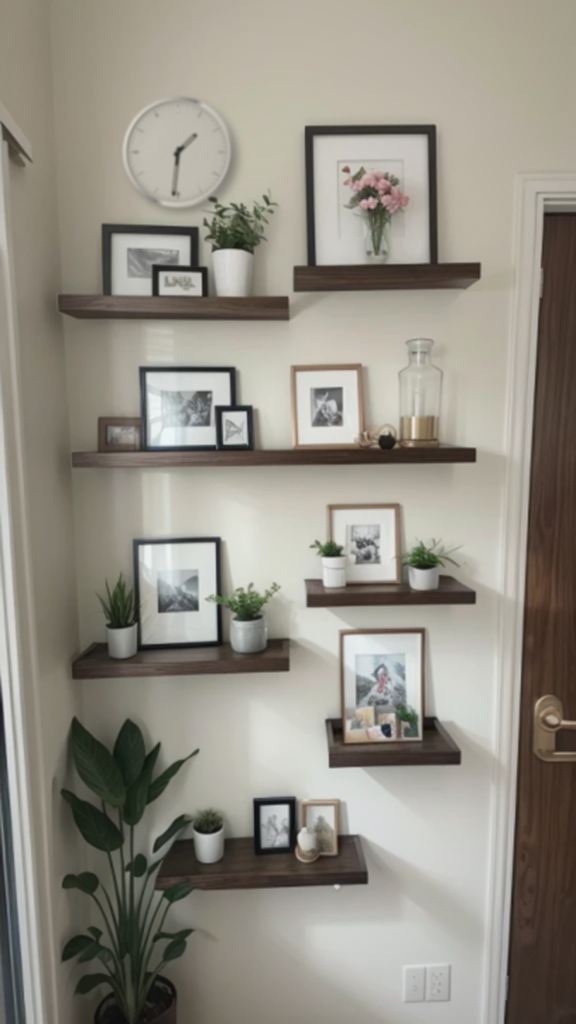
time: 1:31
